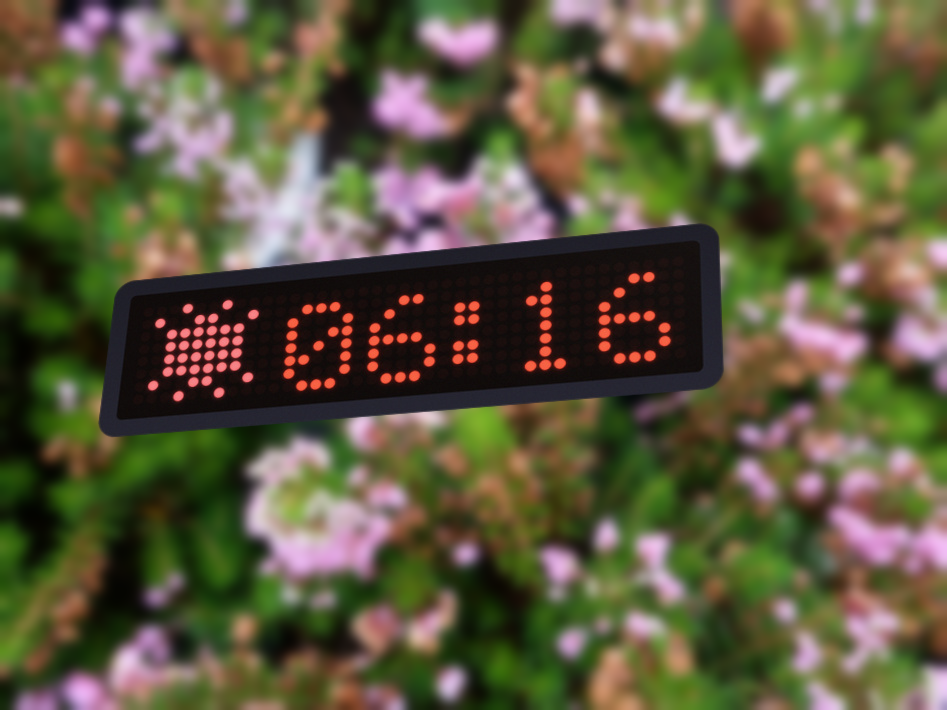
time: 6:16
